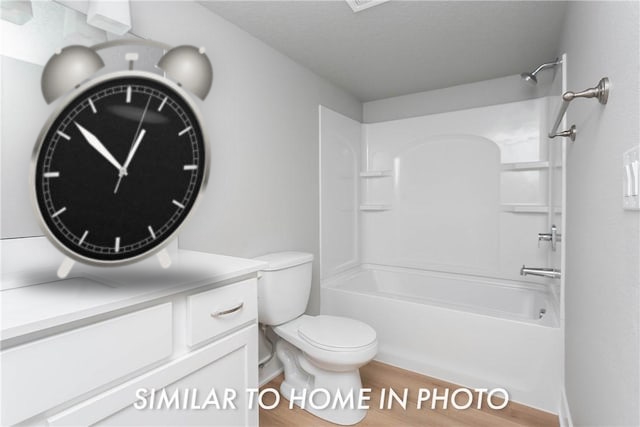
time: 12:52:03
